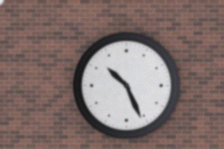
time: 10:26
